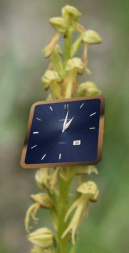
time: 1:01
